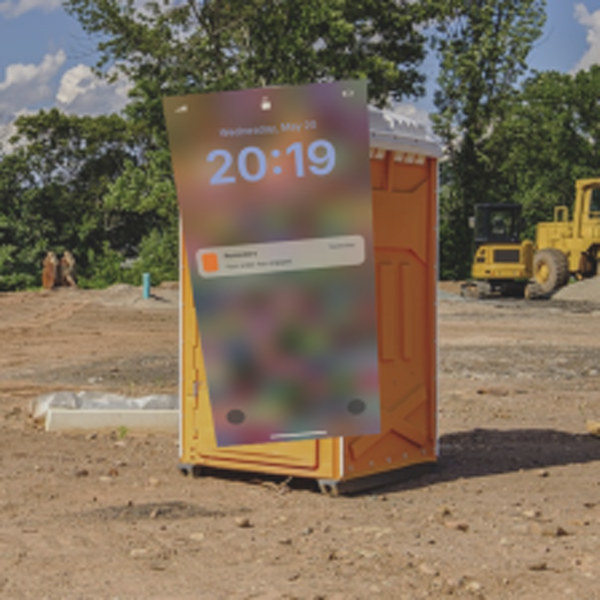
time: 20:19
